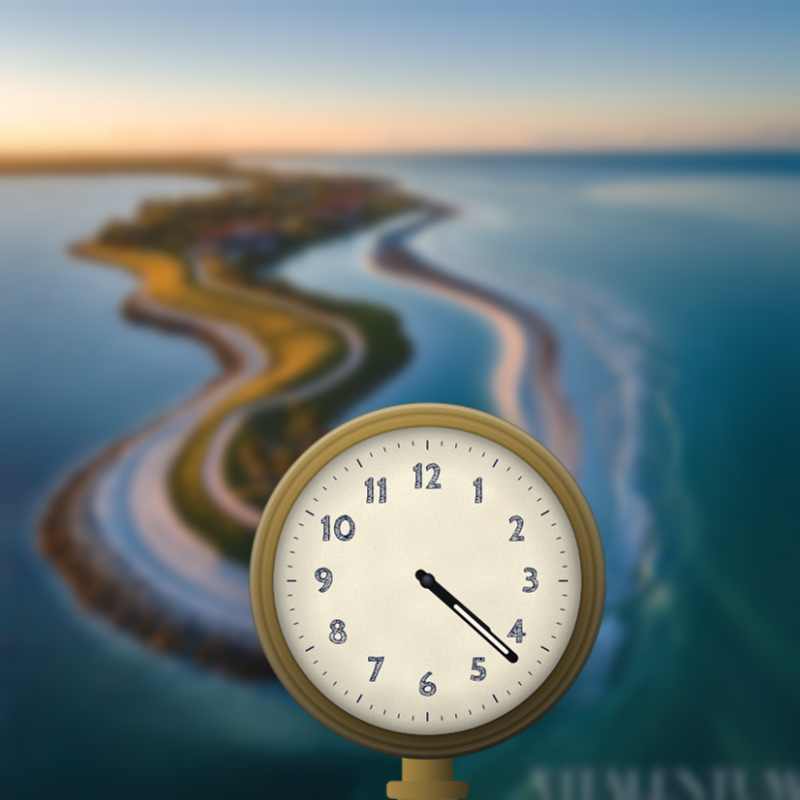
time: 4:22
